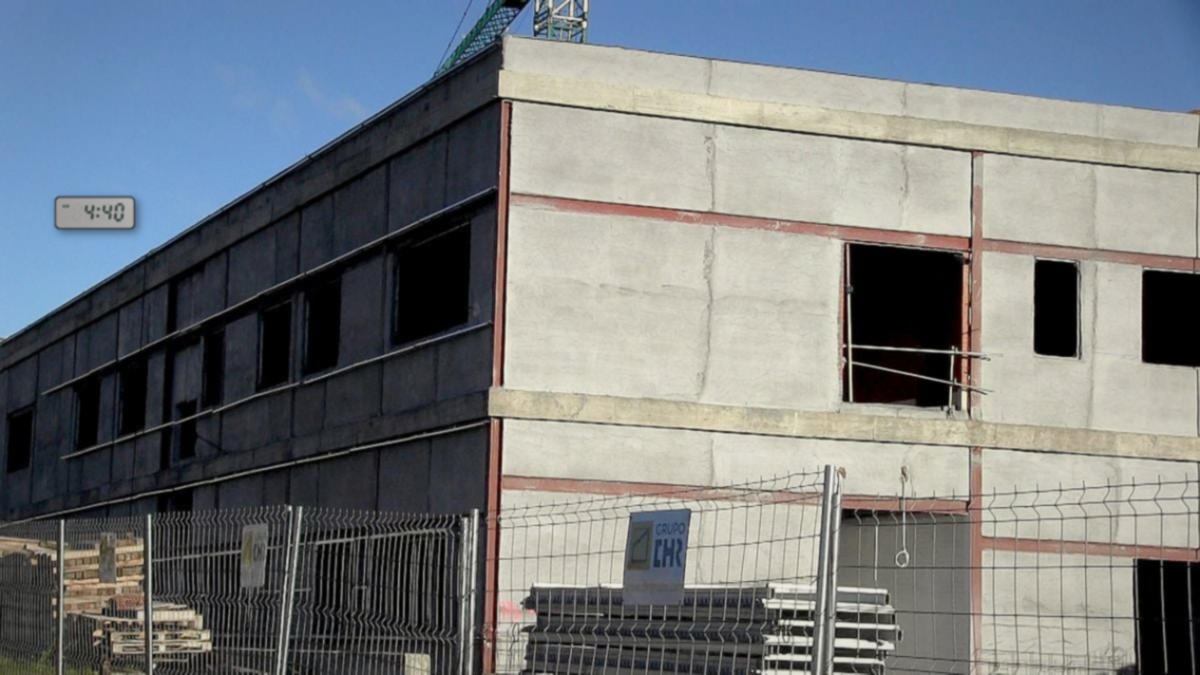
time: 4:40
